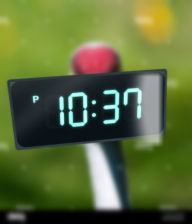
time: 10:37
